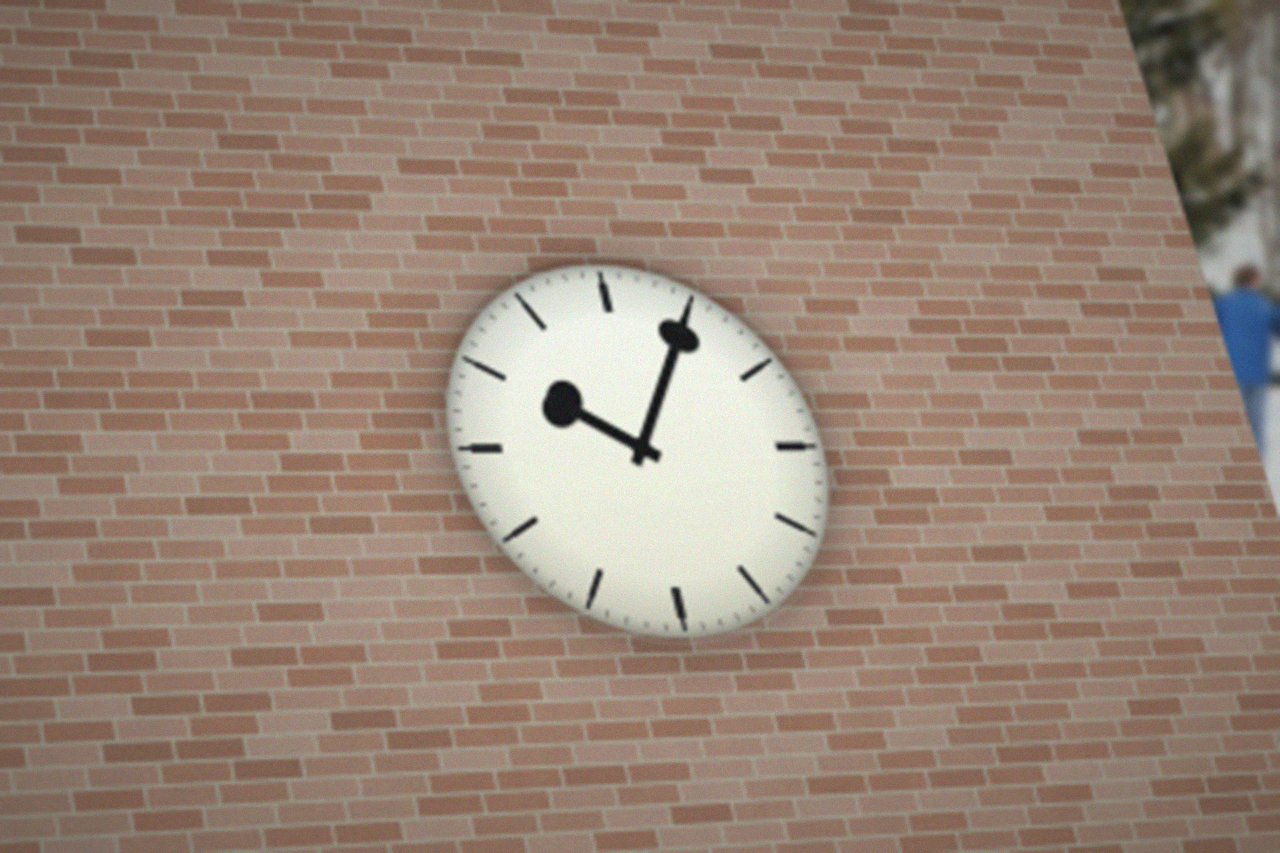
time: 10:05
